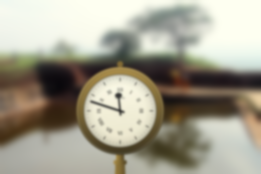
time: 11:48
